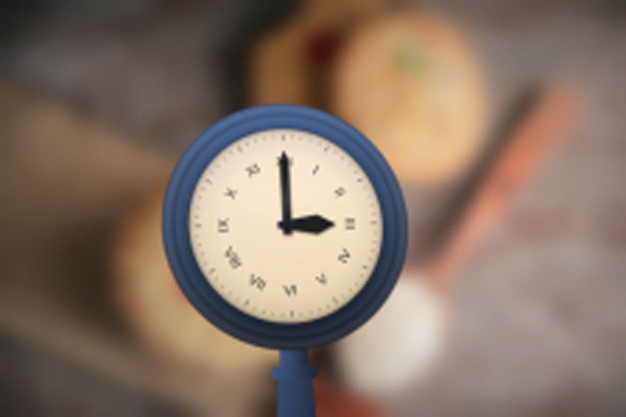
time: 3:00
